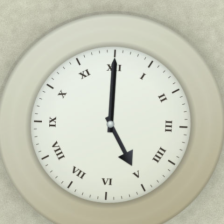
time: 5:00
